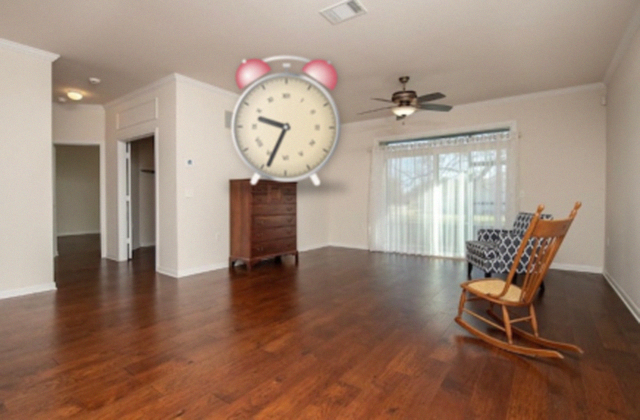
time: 9:34
